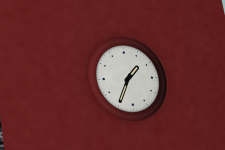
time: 1:35
